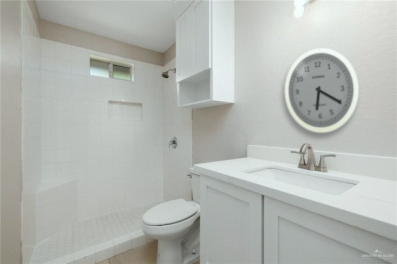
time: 6:20
